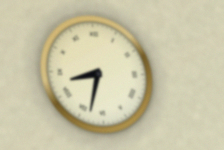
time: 8:33
